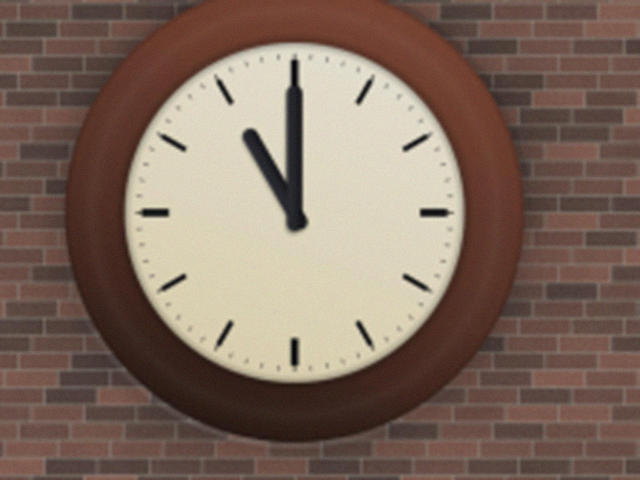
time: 11:00
